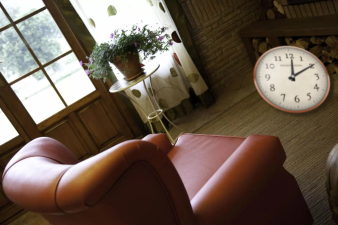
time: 12:10
